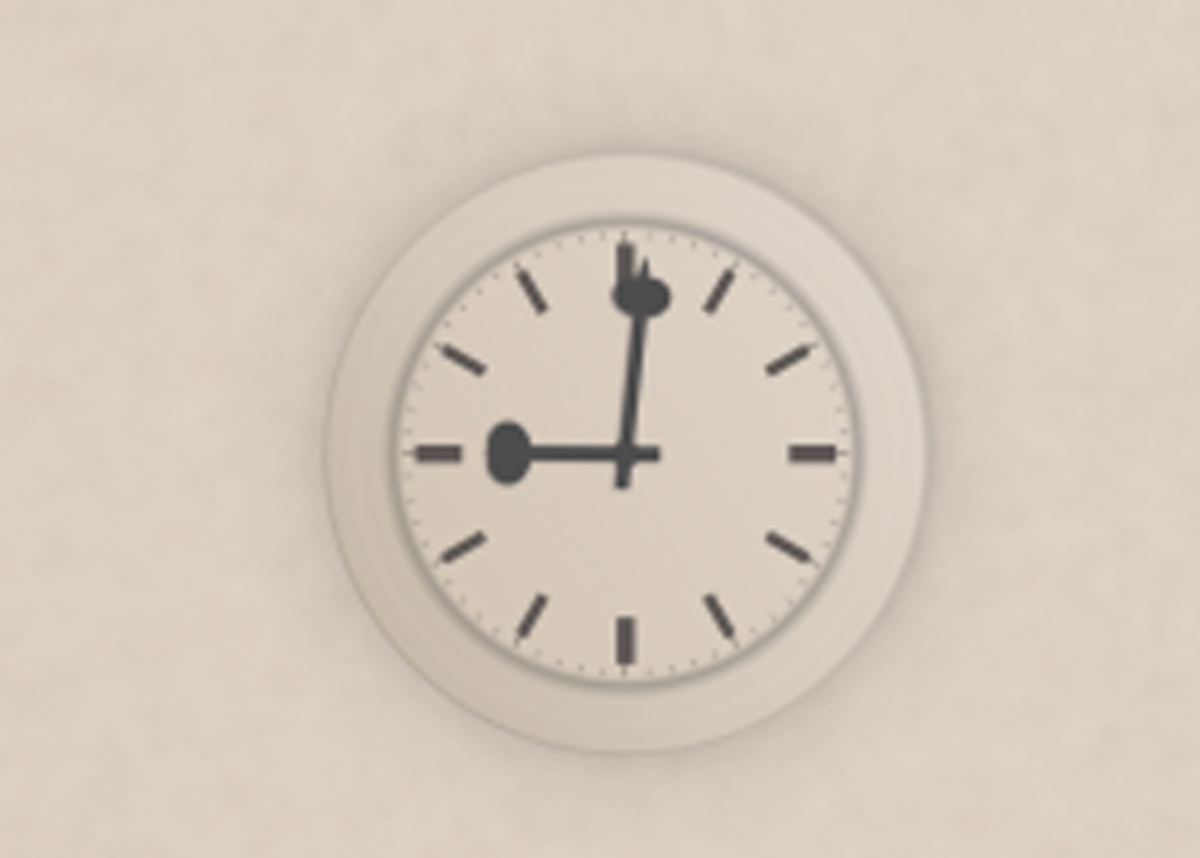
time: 9:01
